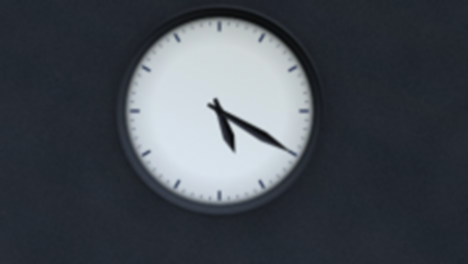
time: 5:20
